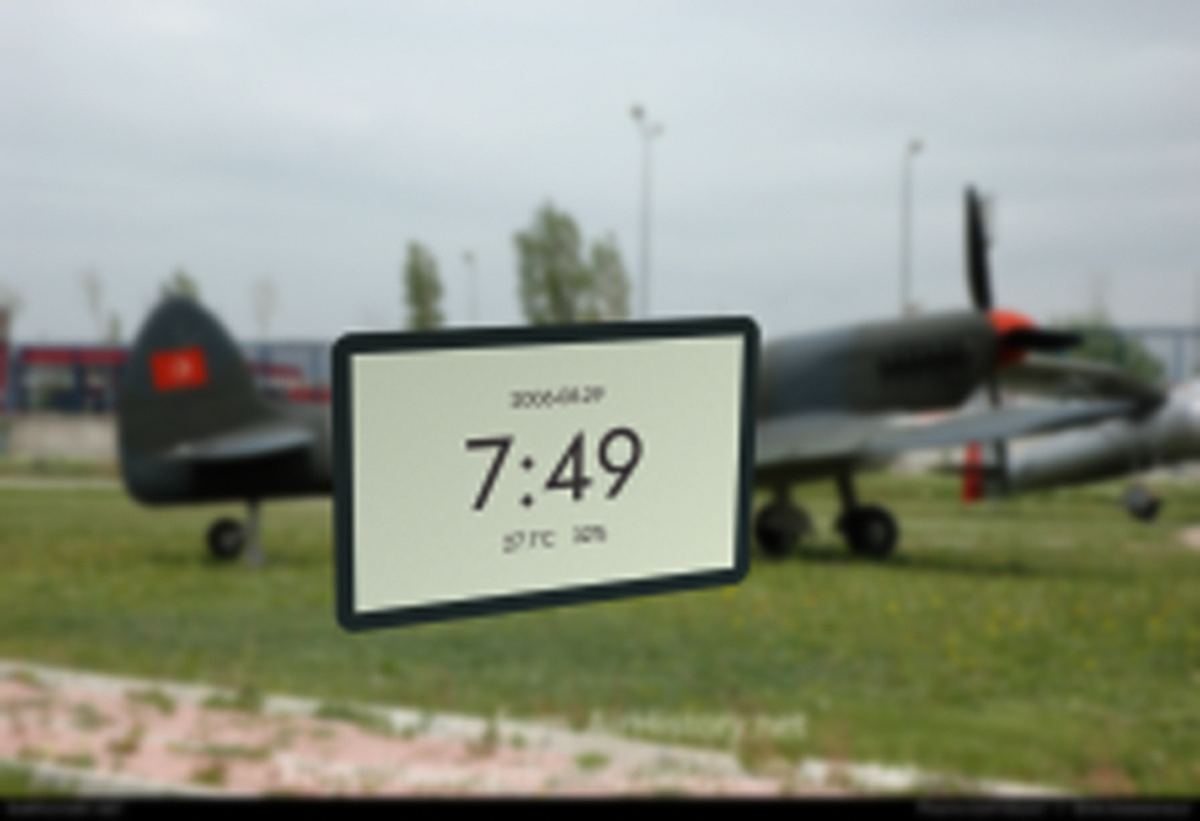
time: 7:49
